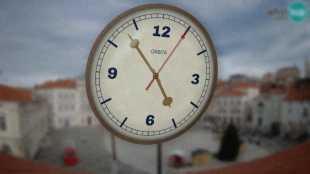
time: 4:53:05
